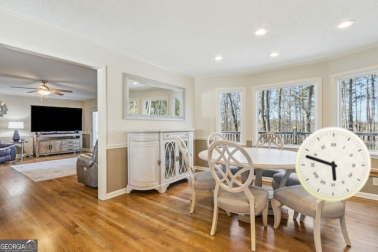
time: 5:48
